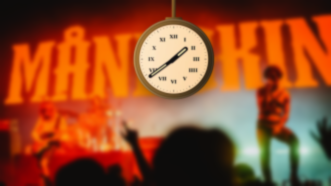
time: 1:39
